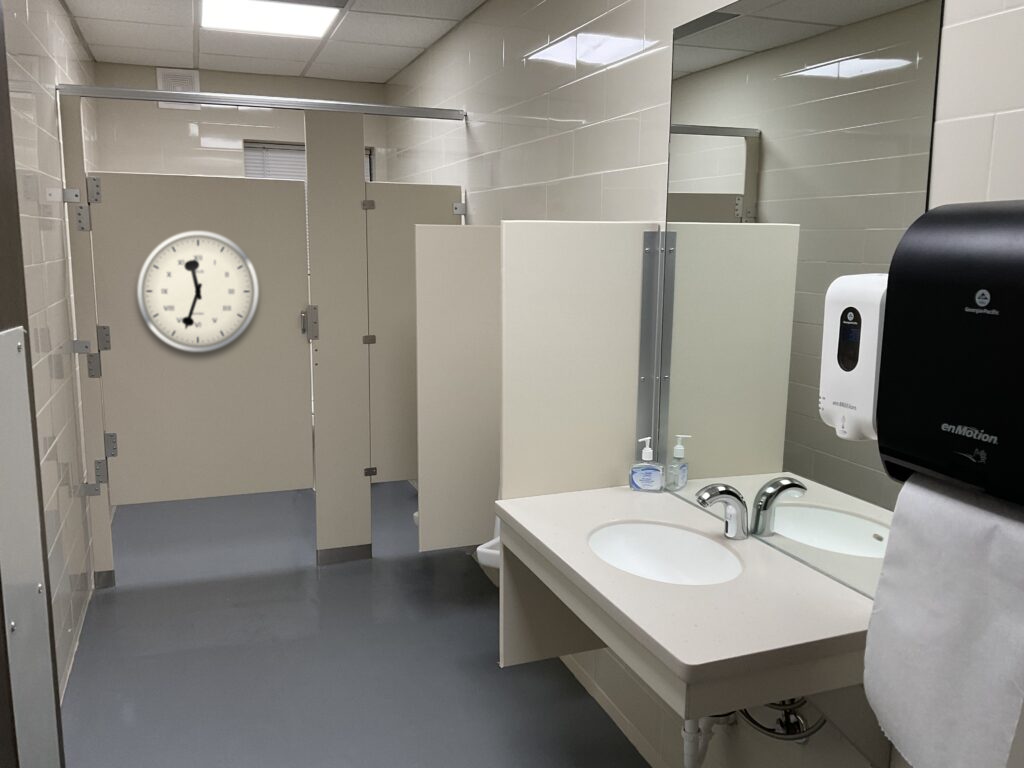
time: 11:33
